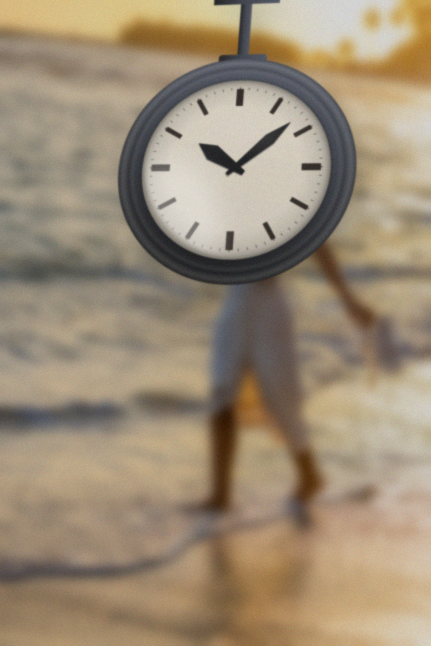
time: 10:08
